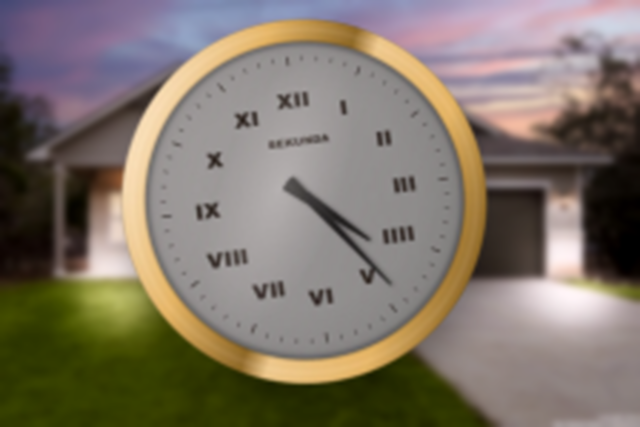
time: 4:24
